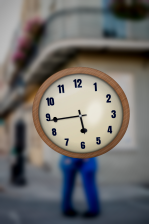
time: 5:44
